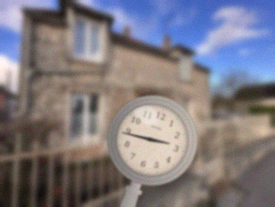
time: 2:44
